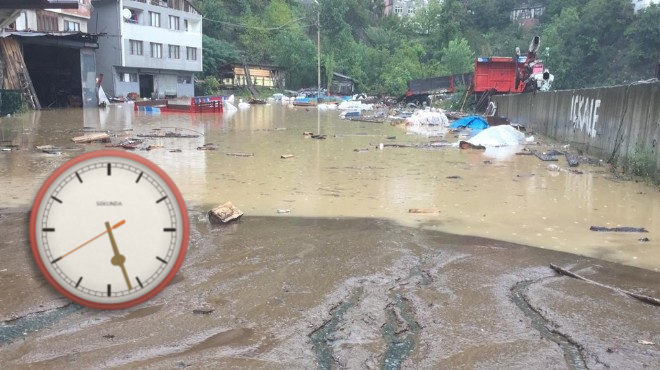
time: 5:26:40
